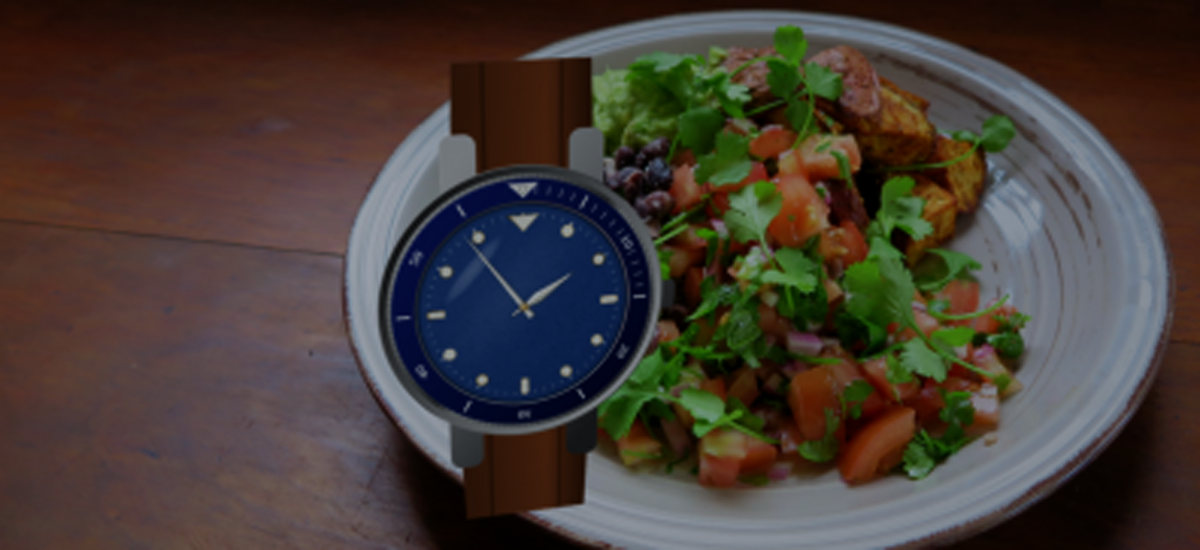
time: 1:54
